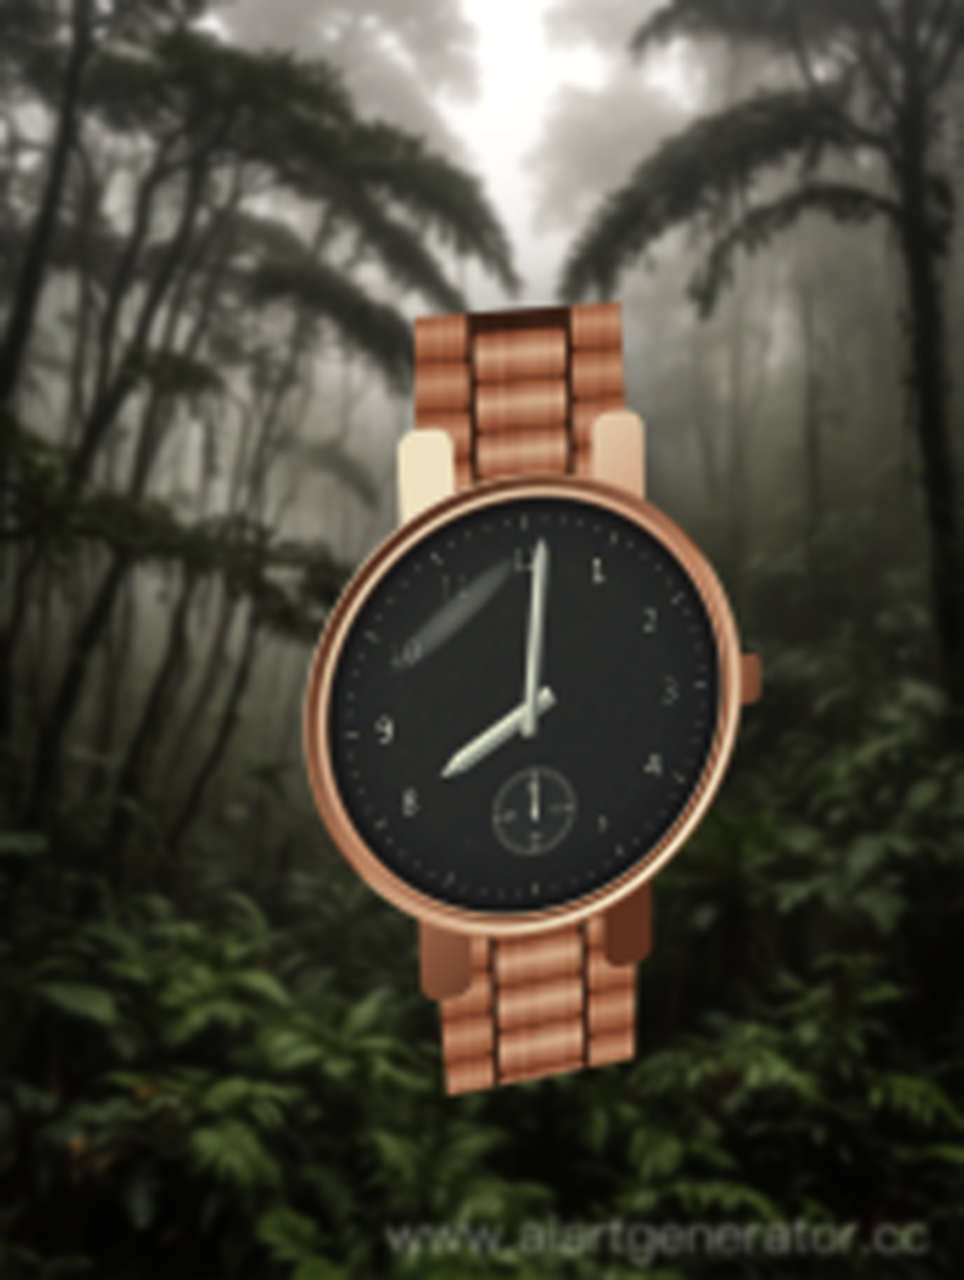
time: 8:01
